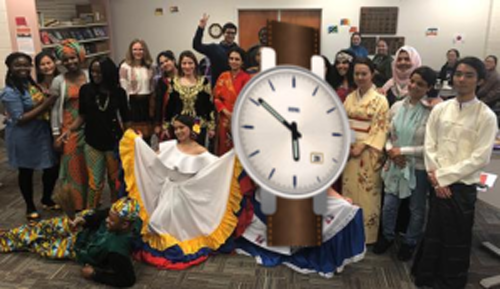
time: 5:51
